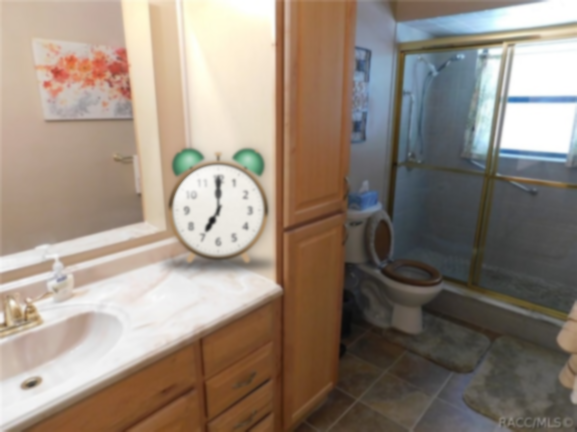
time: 7:00
